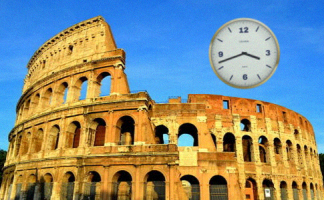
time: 3:42
